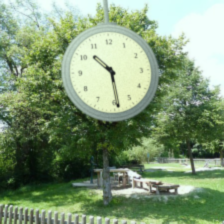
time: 10:29
